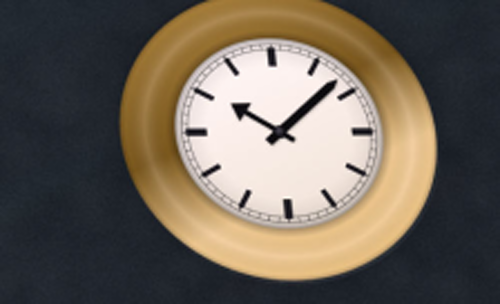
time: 10:08
